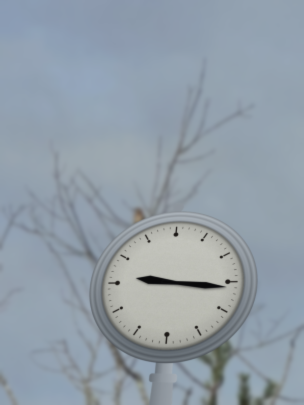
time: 9:16
